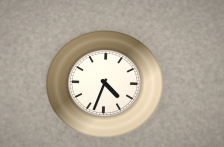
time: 4:33
